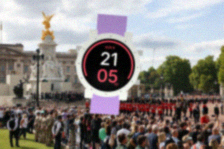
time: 21:05
